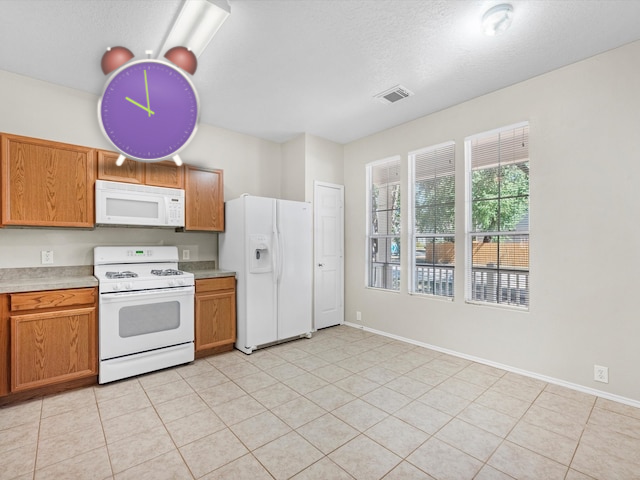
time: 9:59
